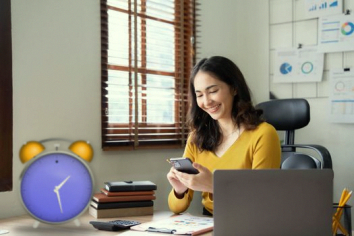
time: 1:28
